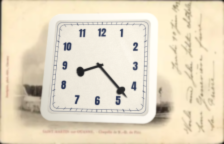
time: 8:23
